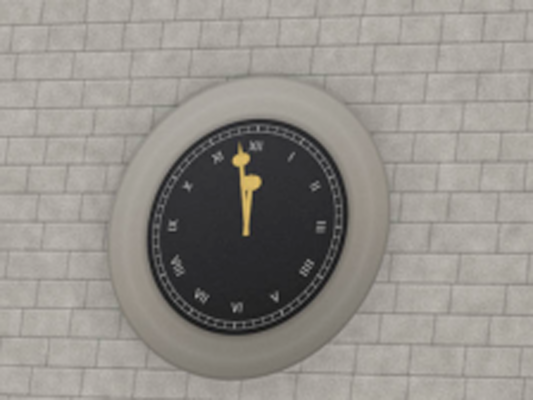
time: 11:58
